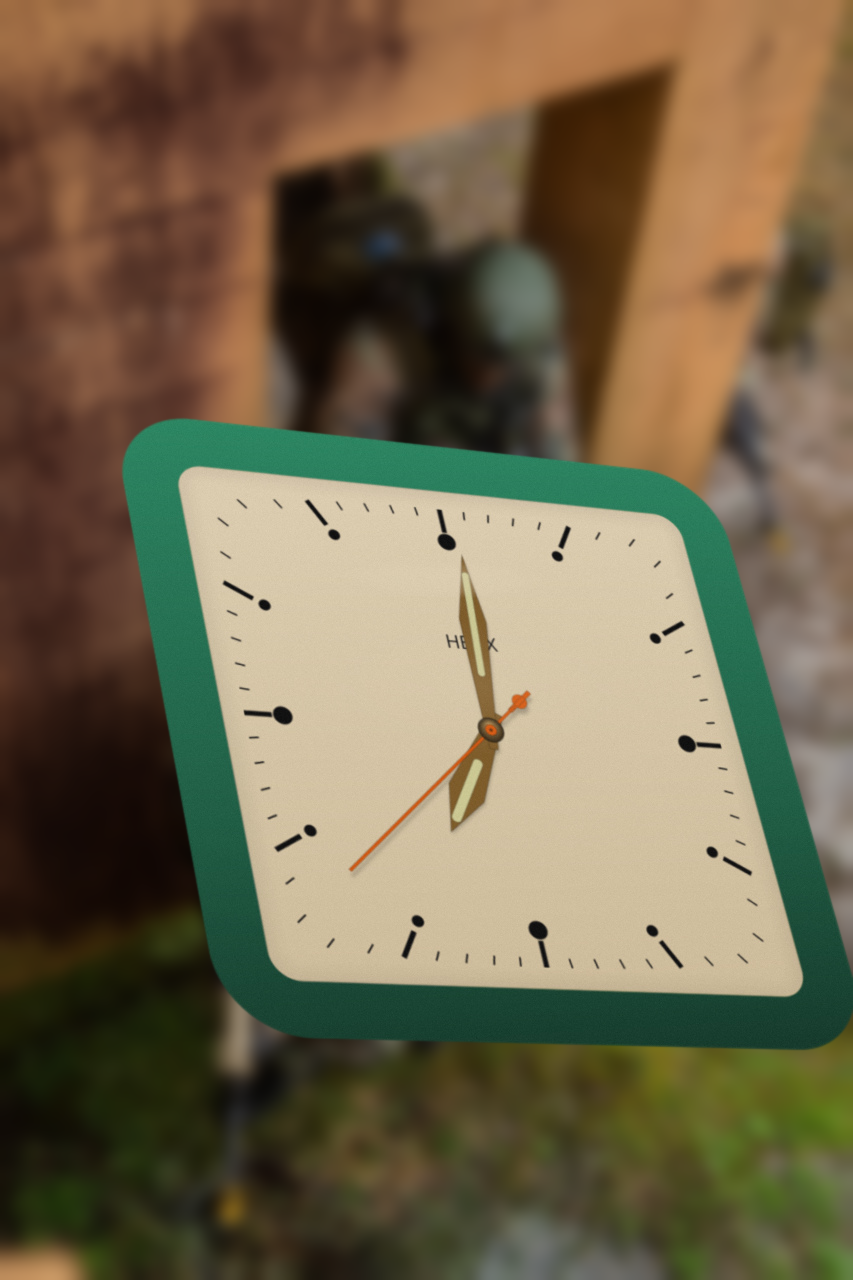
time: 7:00:38
